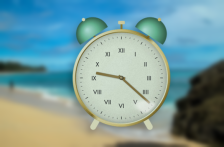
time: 9:22
